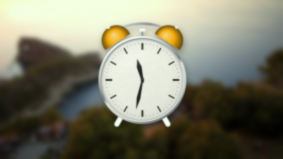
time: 11:32
